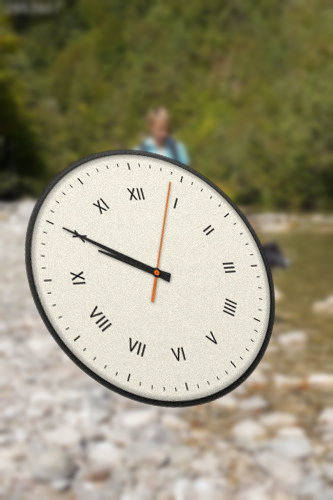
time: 9:50:04
